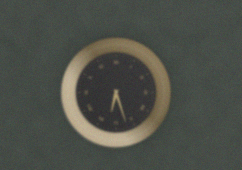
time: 6:27
